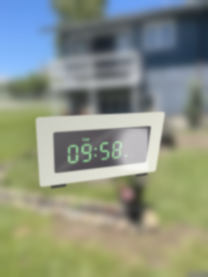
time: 9:58
